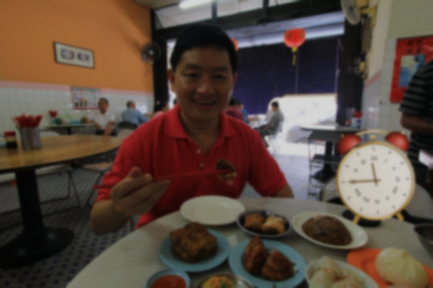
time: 11:45
